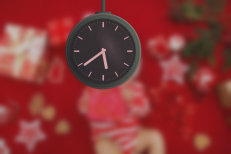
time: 5:39
